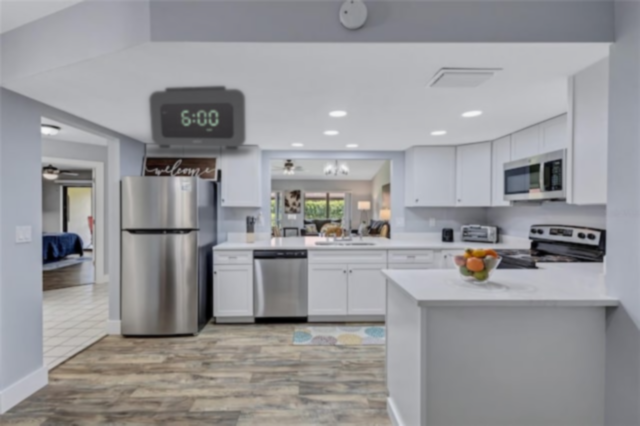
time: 6:00
